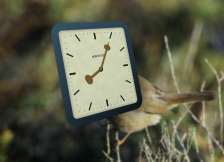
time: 8:05
